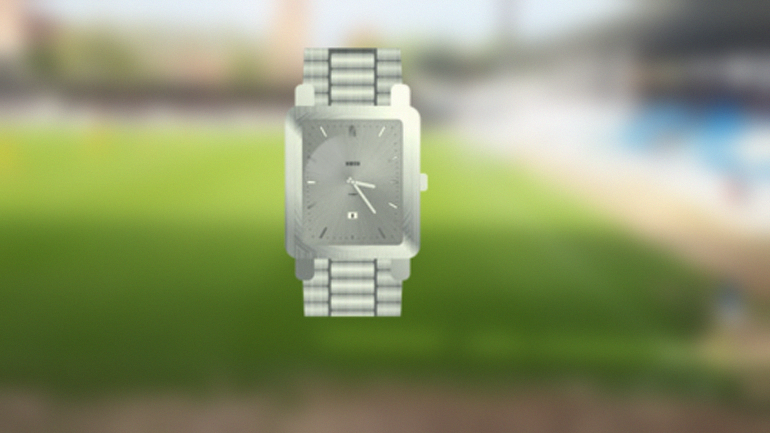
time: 3:24
